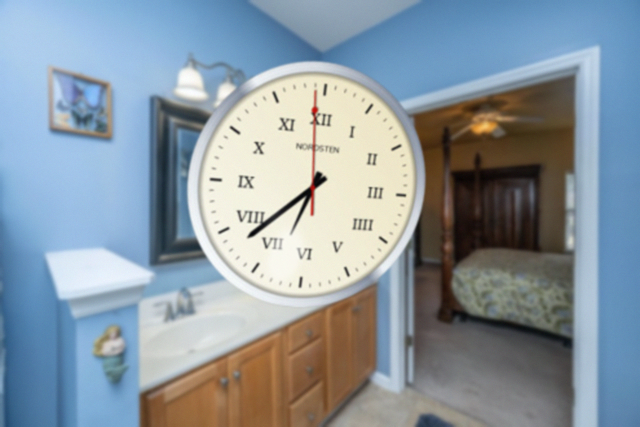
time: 6:37:59
